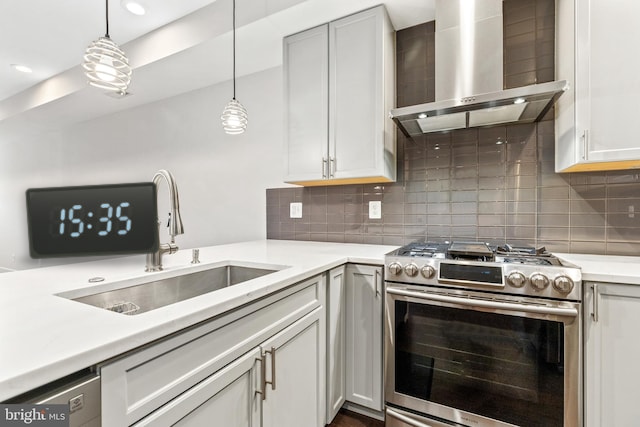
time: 15:35
